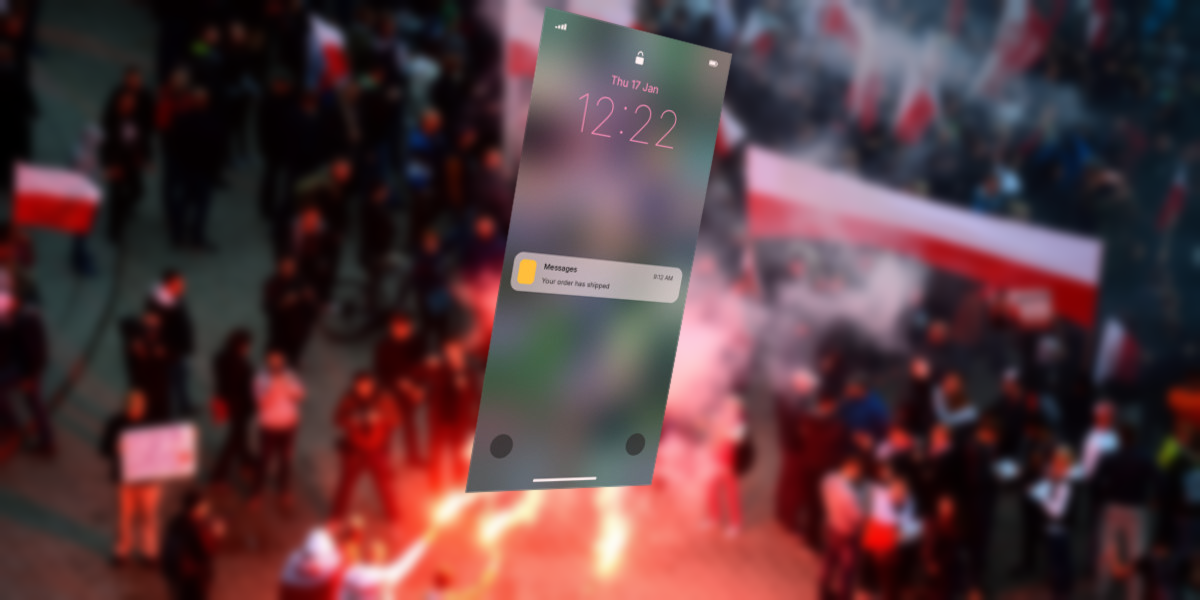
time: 12:22
